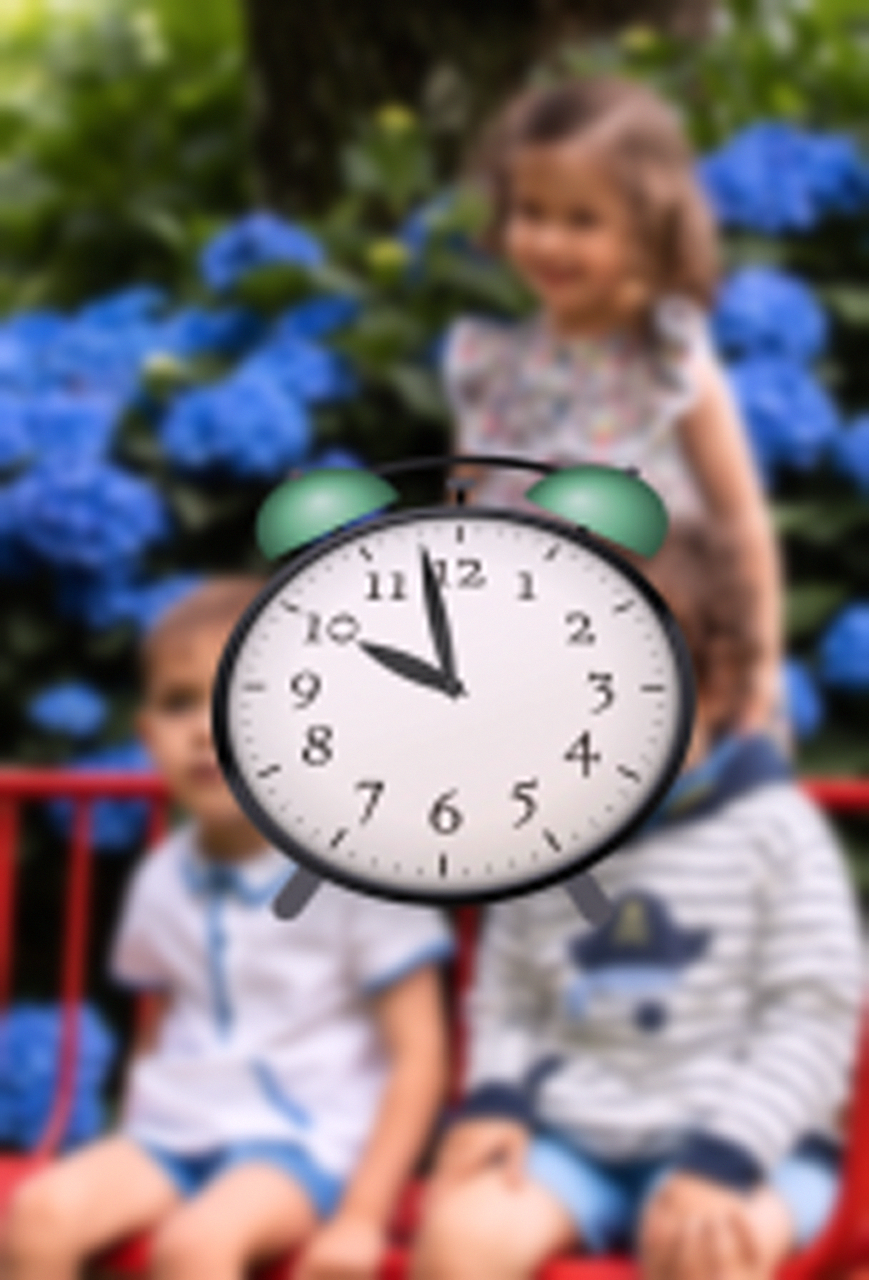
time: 9:58
